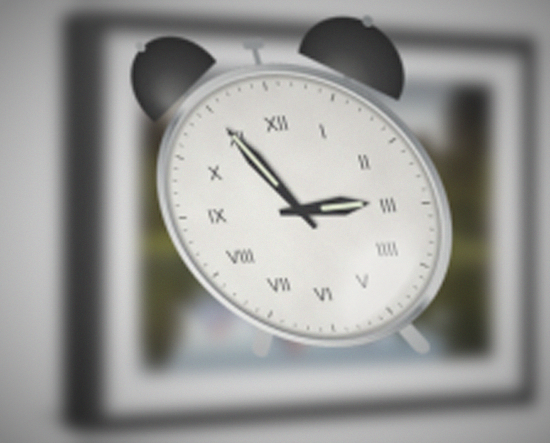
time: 2:55
